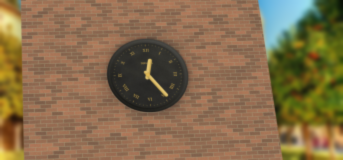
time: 12:24
